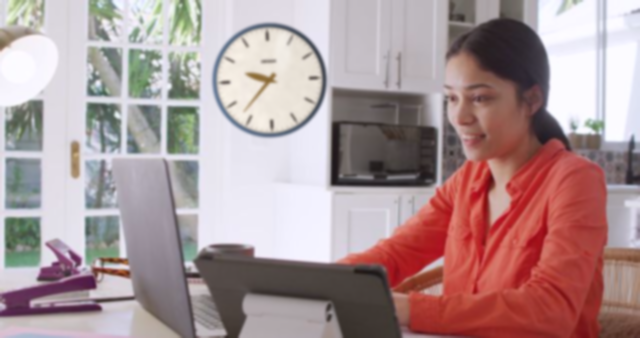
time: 9:37
